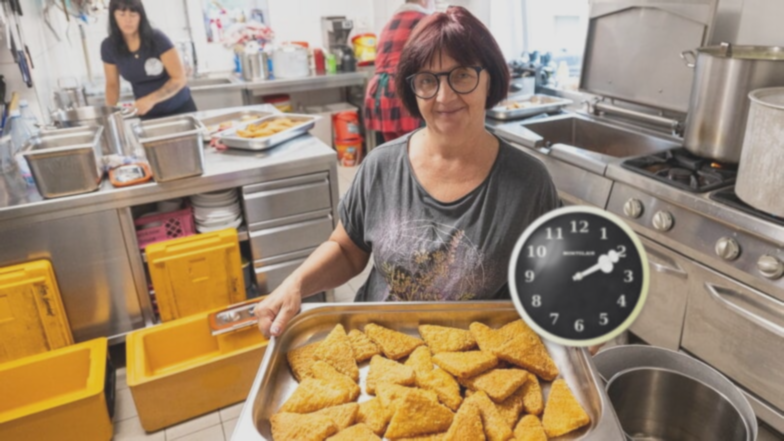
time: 2:10
